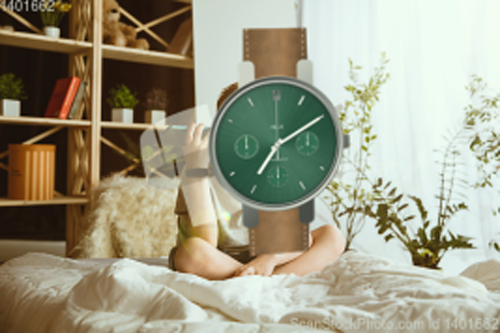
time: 7:10
